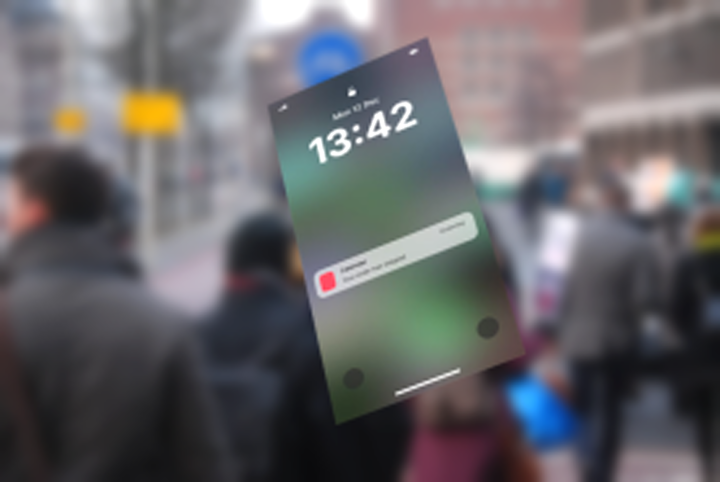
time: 13:42
